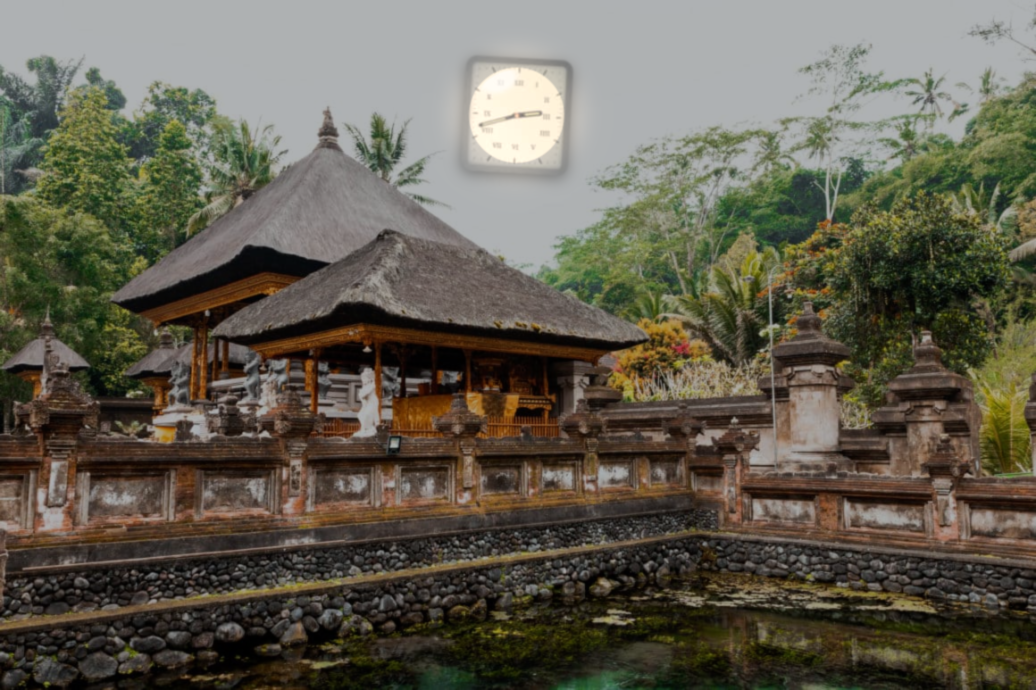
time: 2:42
